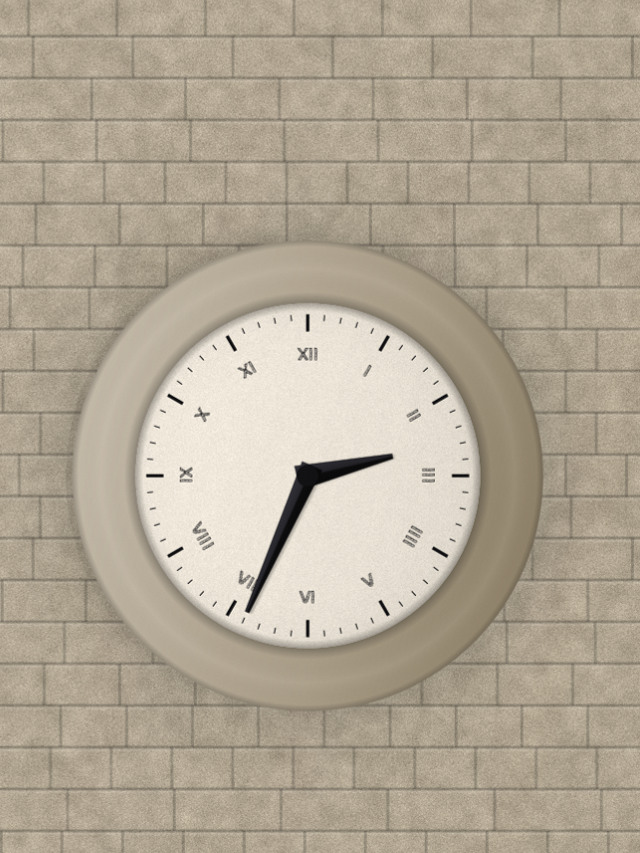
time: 2:34
